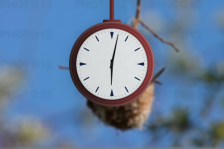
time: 6:02
